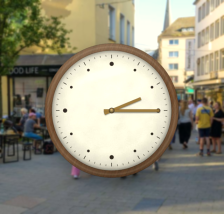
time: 2:15
